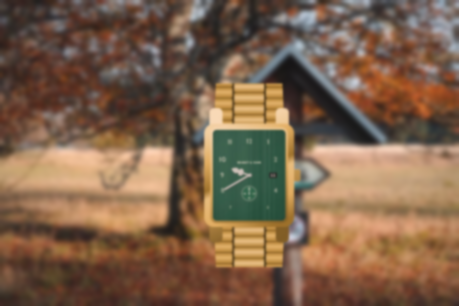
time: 9:40
